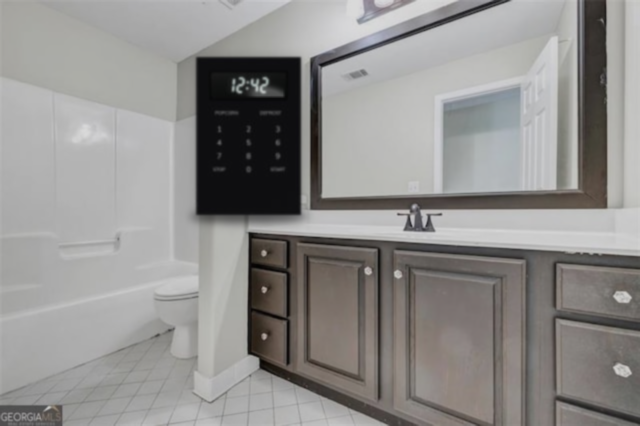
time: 12:42
